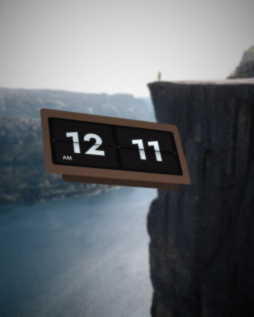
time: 12:11
